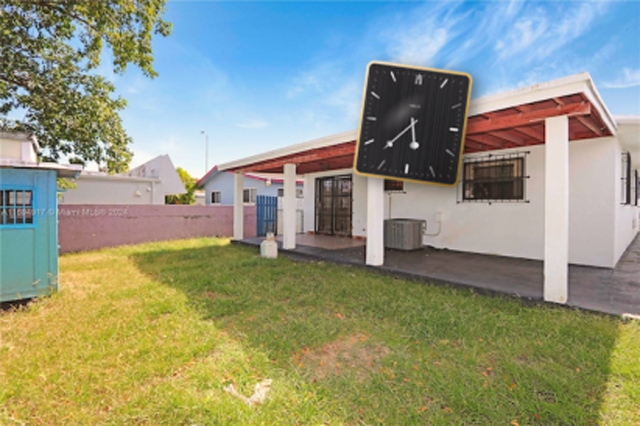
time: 5:37
